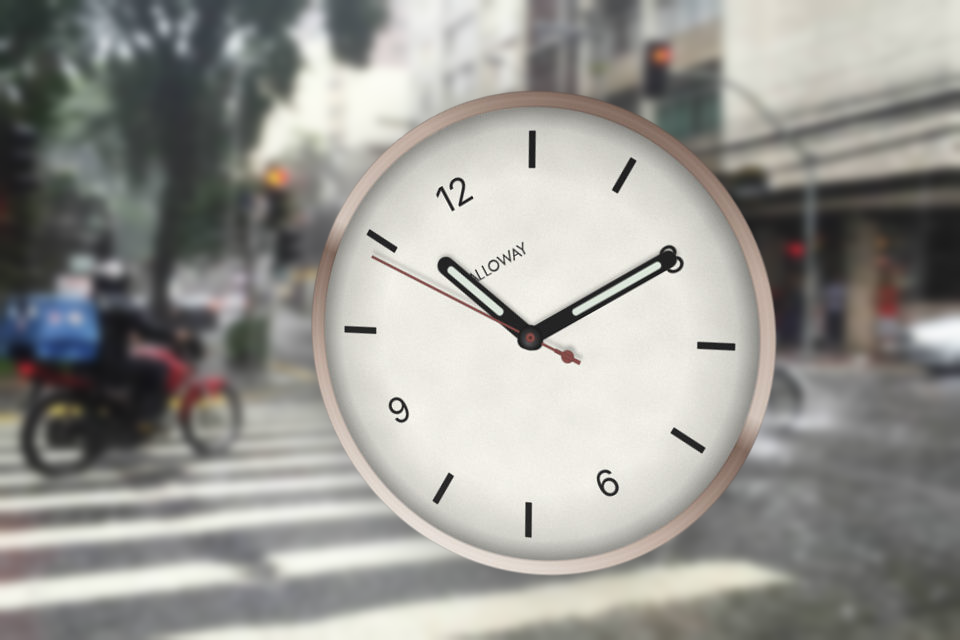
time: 11:14:54
